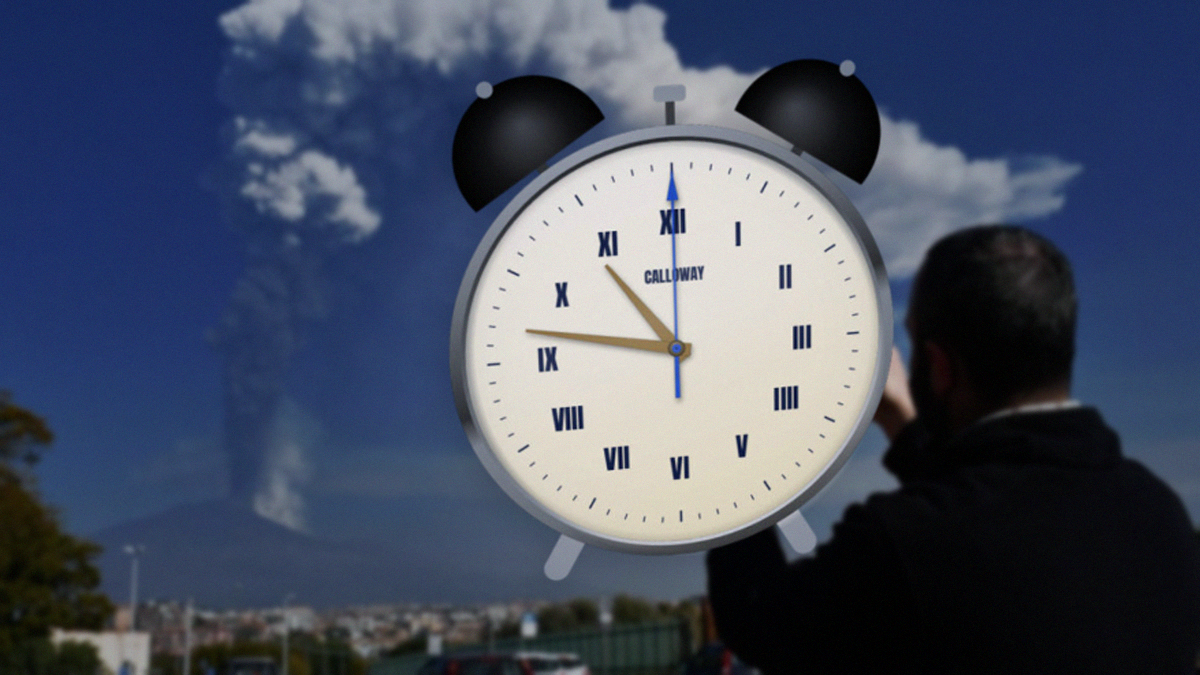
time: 10:47:00
